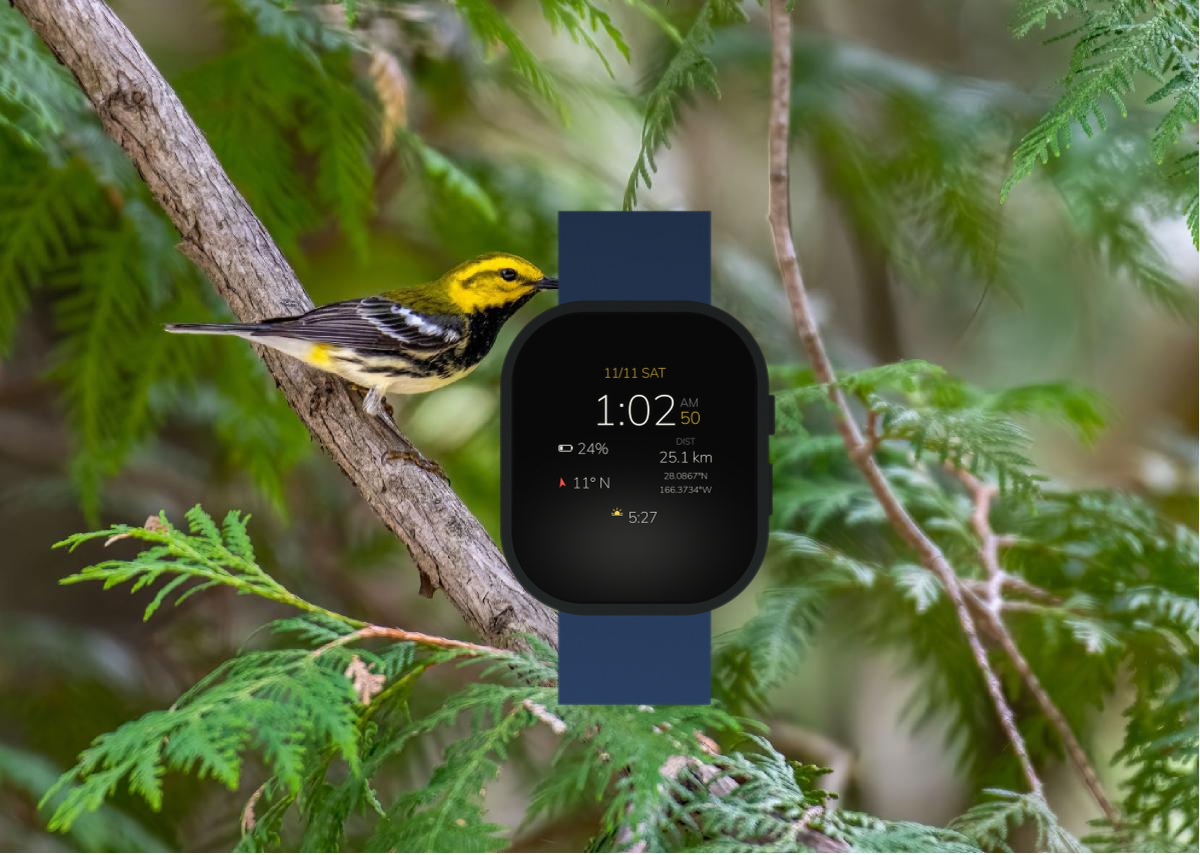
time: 1:02:50
